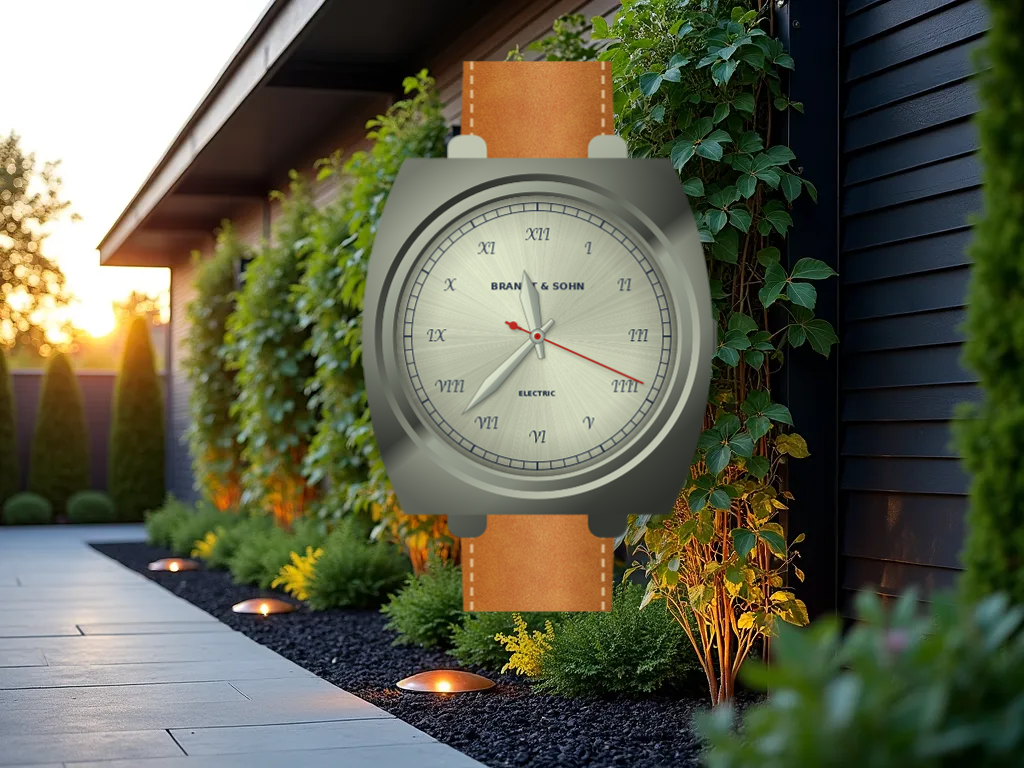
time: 11:37:19
